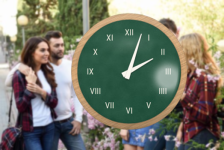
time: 2:03
